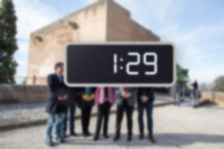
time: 1:29
